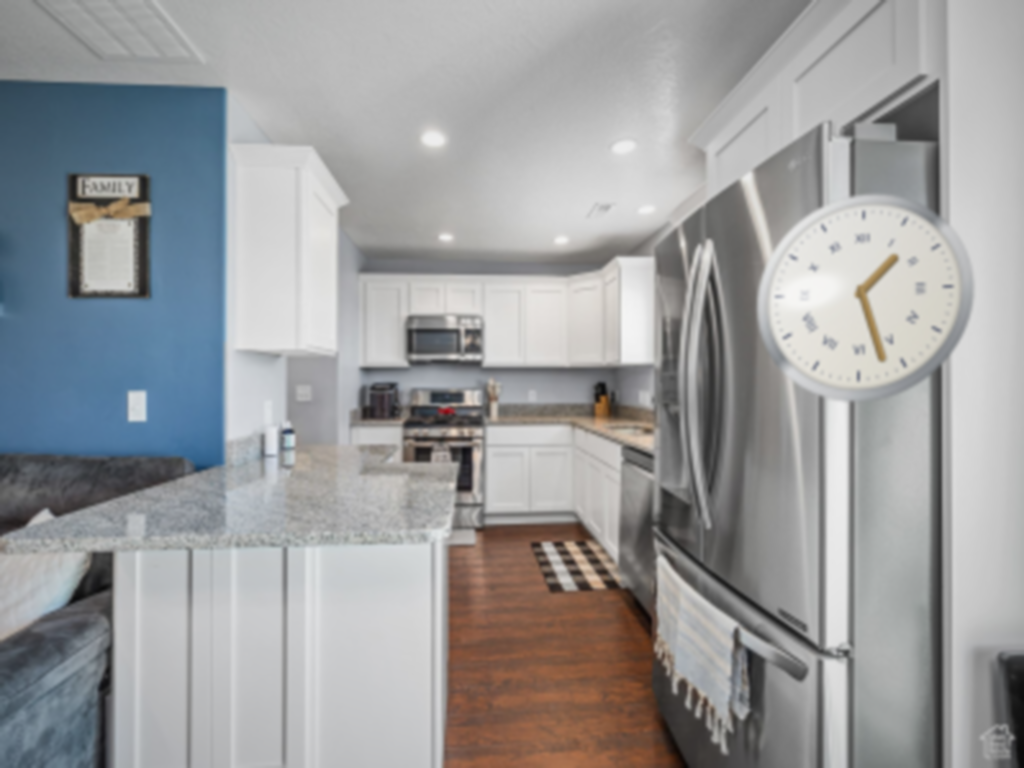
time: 1:27
